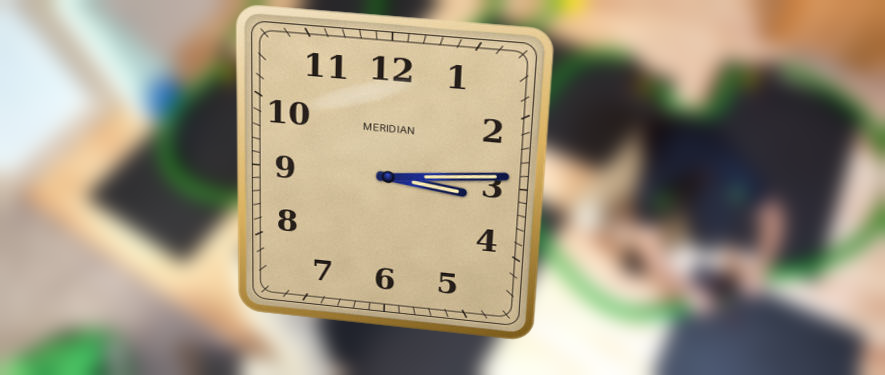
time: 3:14
